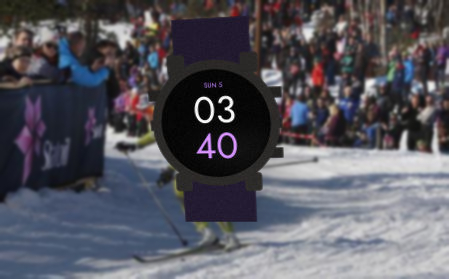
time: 3:40
